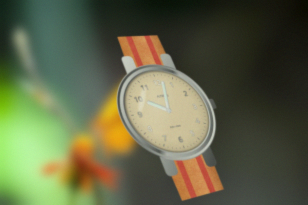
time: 10:02
